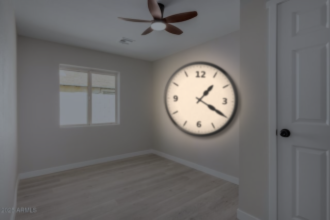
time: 1:20
